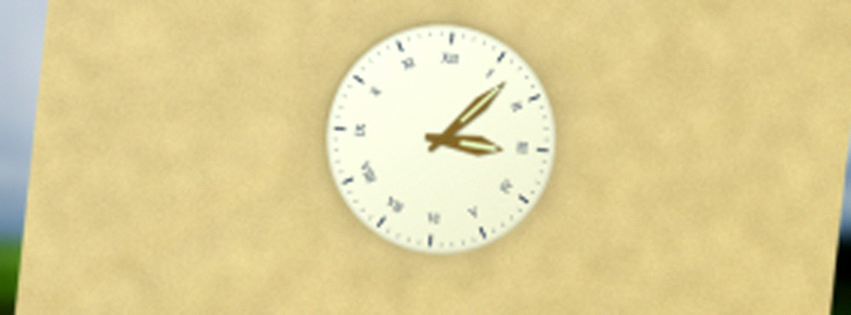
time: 3:07
